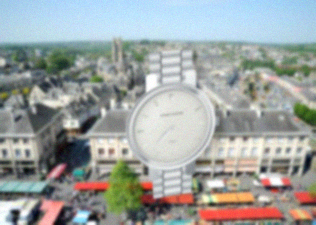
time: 7:37
